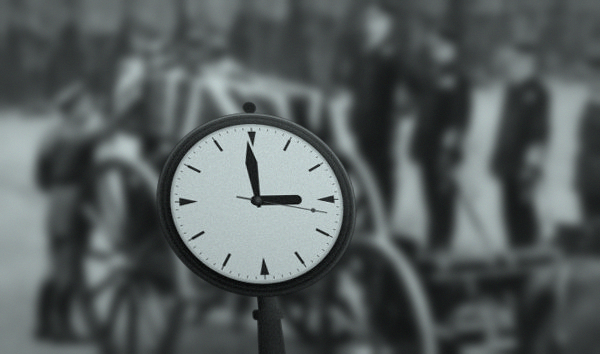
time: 2:59:17
